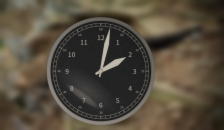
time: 2:02
